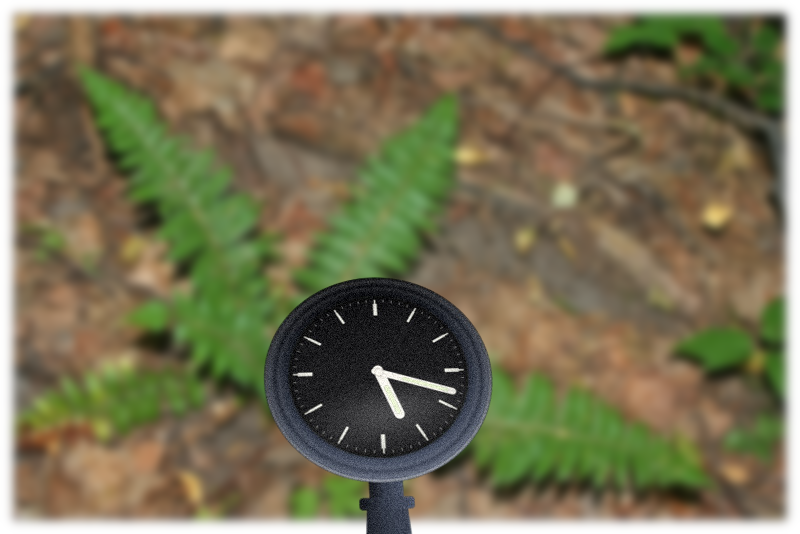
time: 5:18
